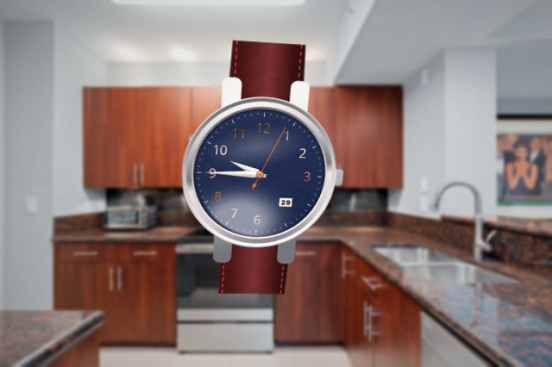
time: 9:45:04
